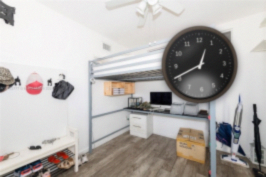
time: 12:41
